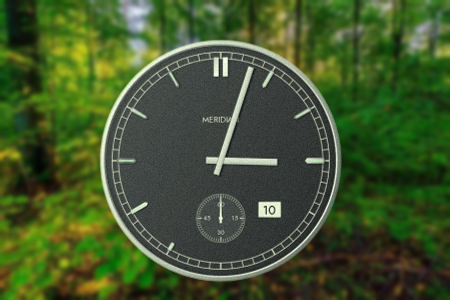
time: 3:03
